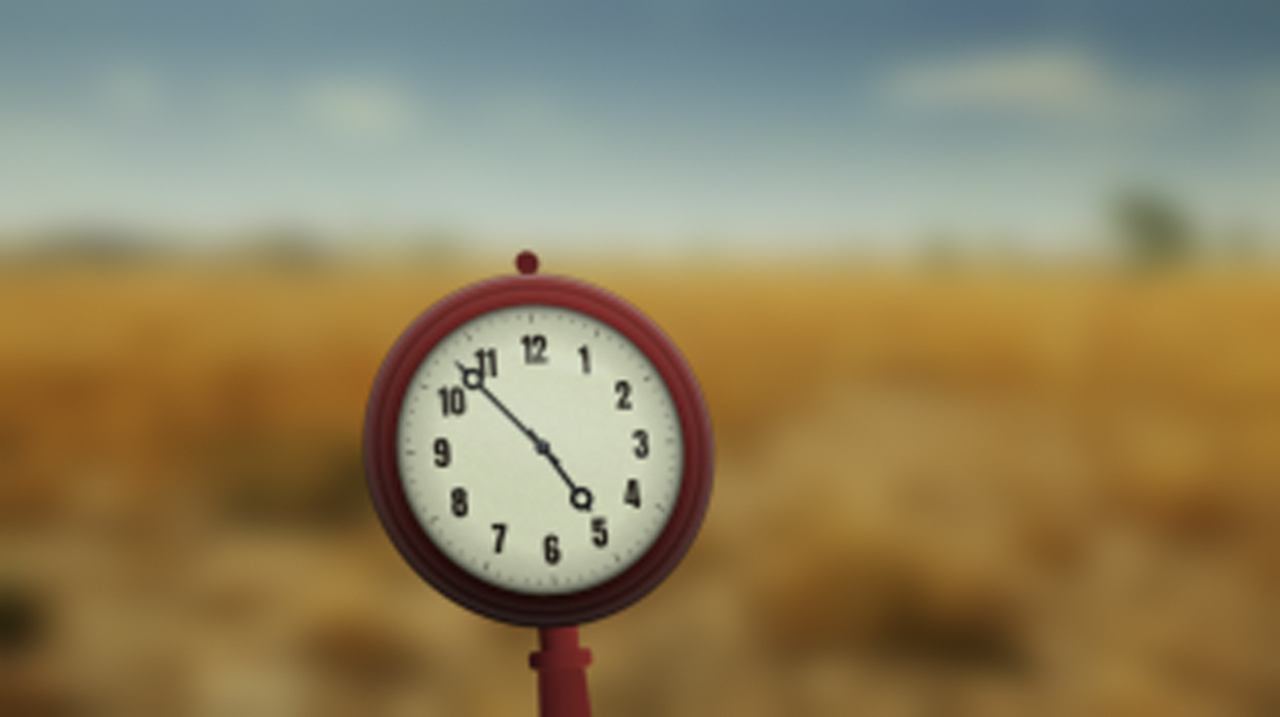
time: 4:53
